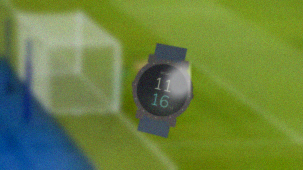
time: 11:16
